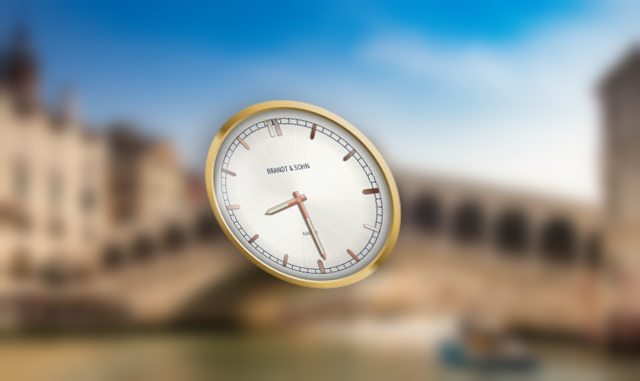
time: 8:29
